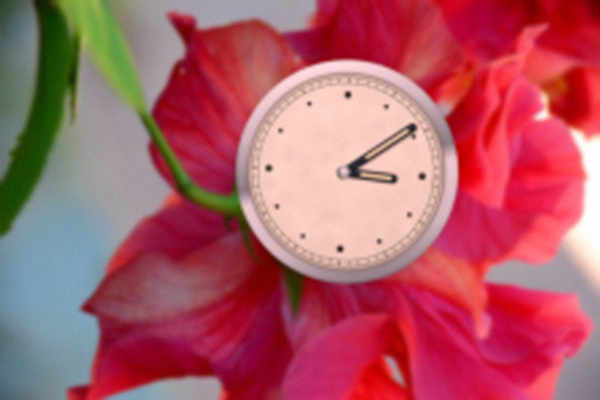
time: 3:09
